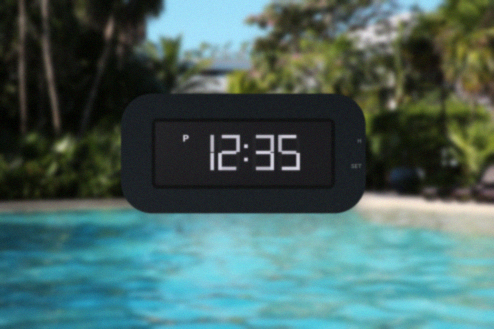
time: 12:35
